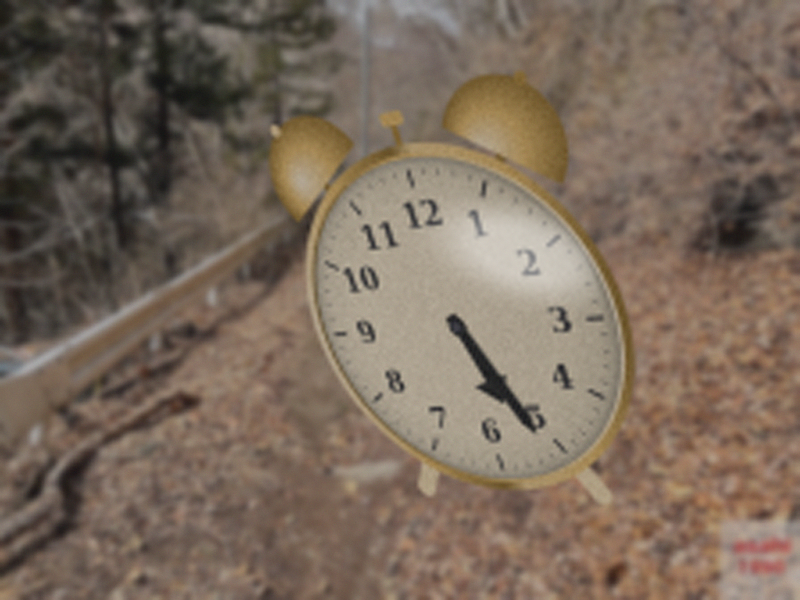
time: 5:26
